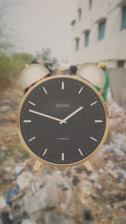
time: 1:48
